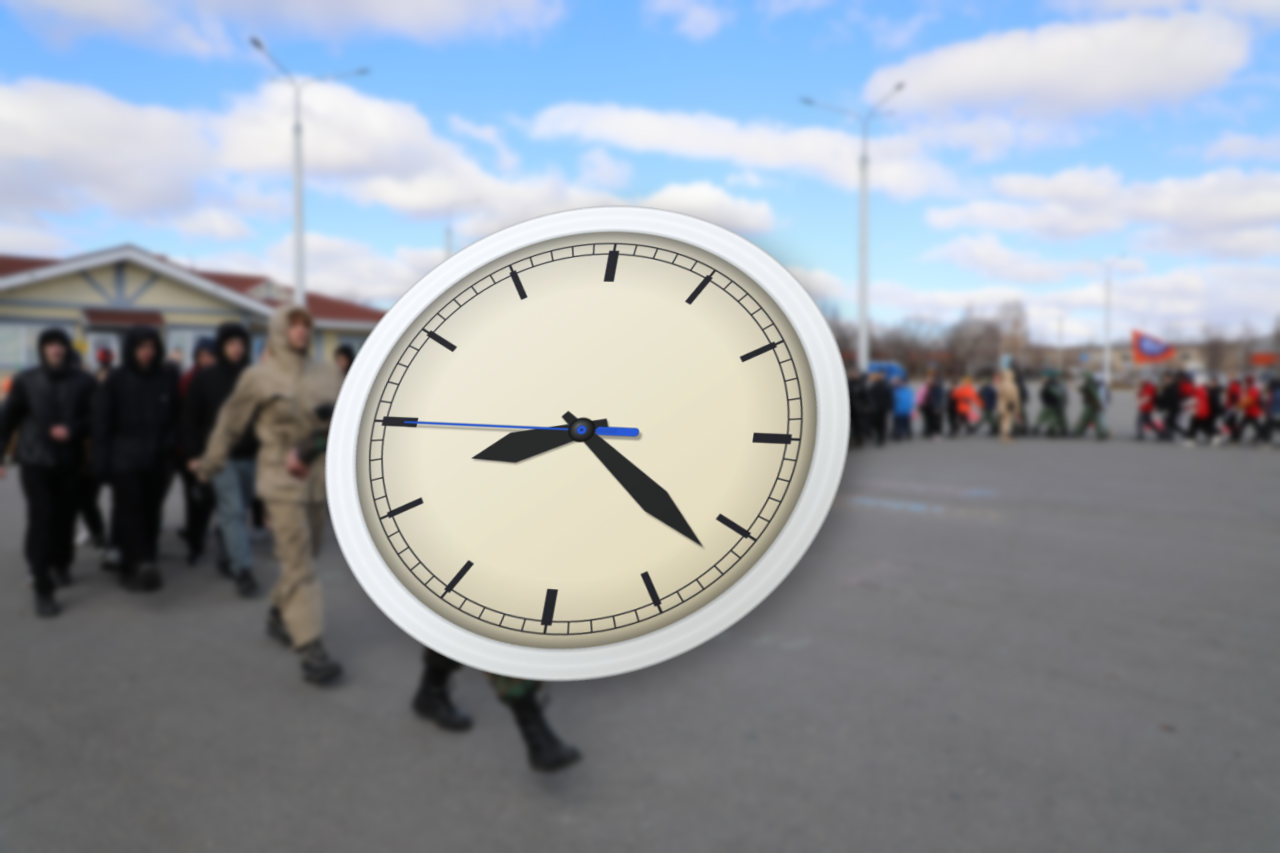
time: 8:21:45
